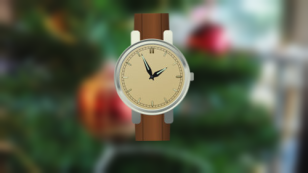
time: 1:56
